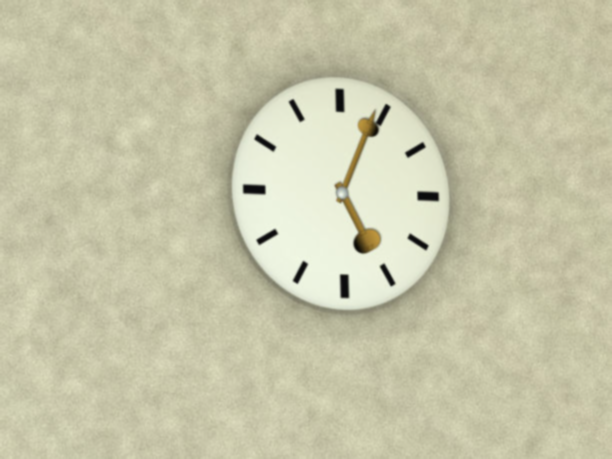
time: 5:04
